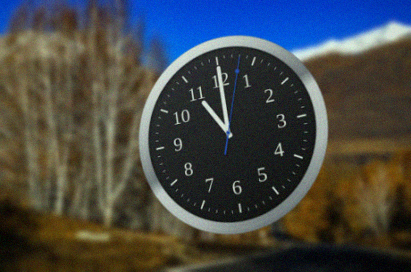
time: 11:00:03
